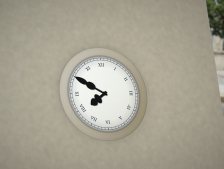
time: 7:50
